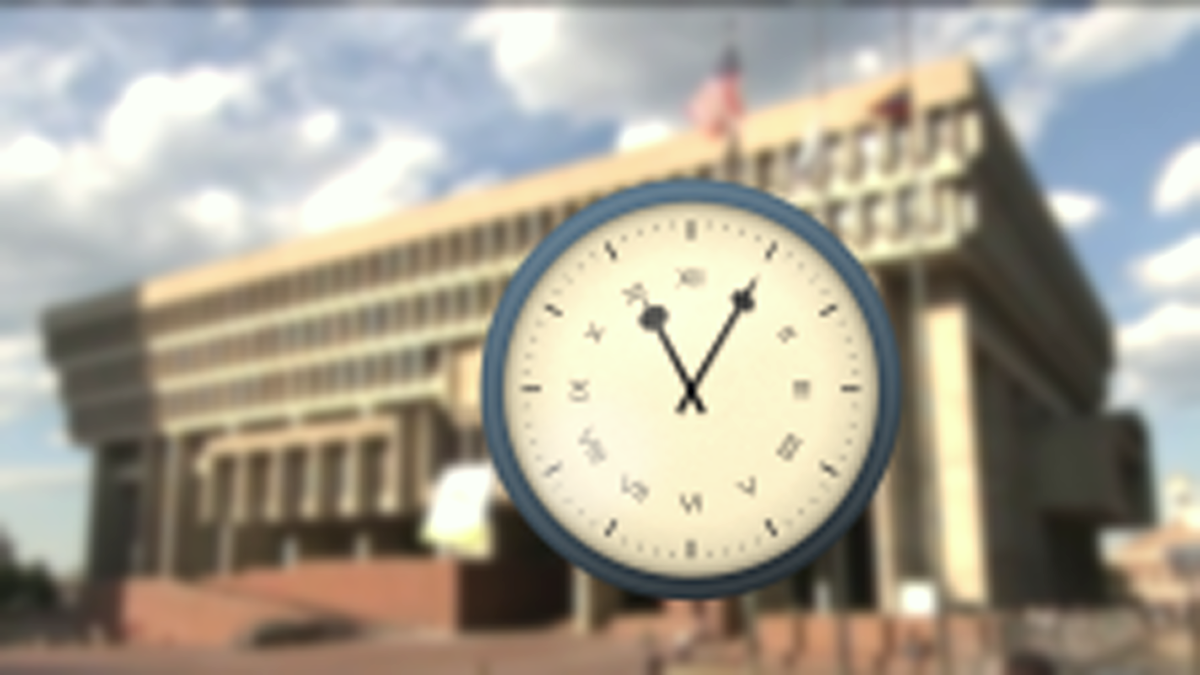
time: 11:05
